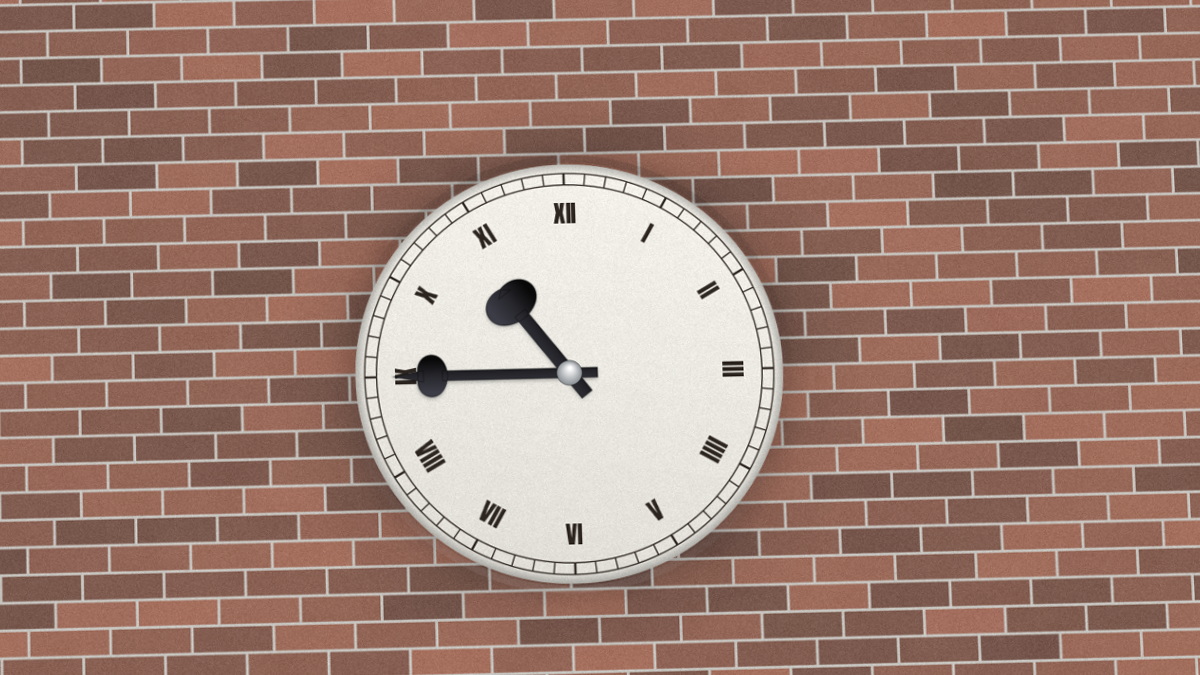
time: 10:45
